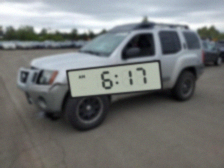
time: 6:17
